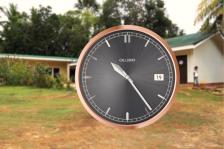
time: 10:24
